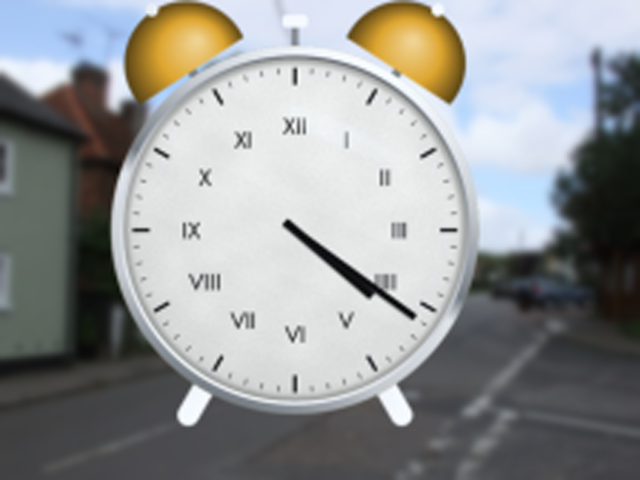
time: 4:21
